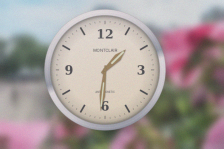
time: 1:31
